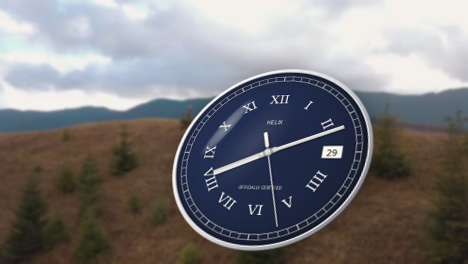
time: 8:11:27
